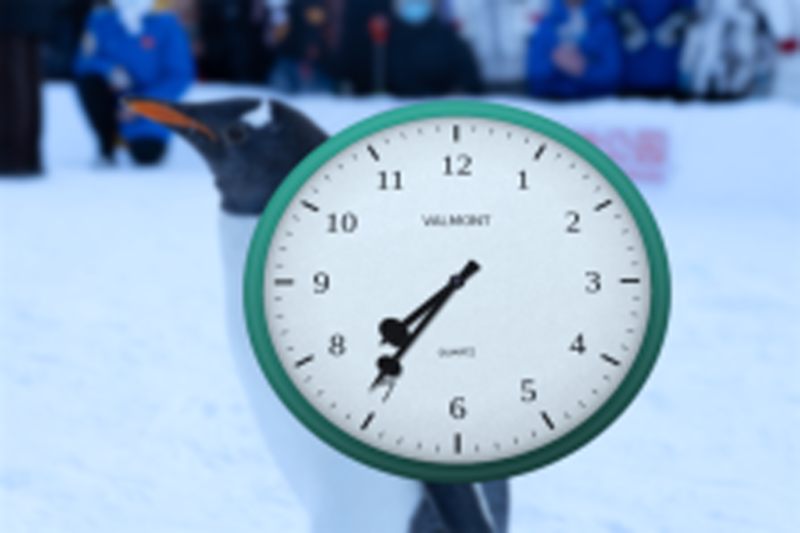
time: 7:36
